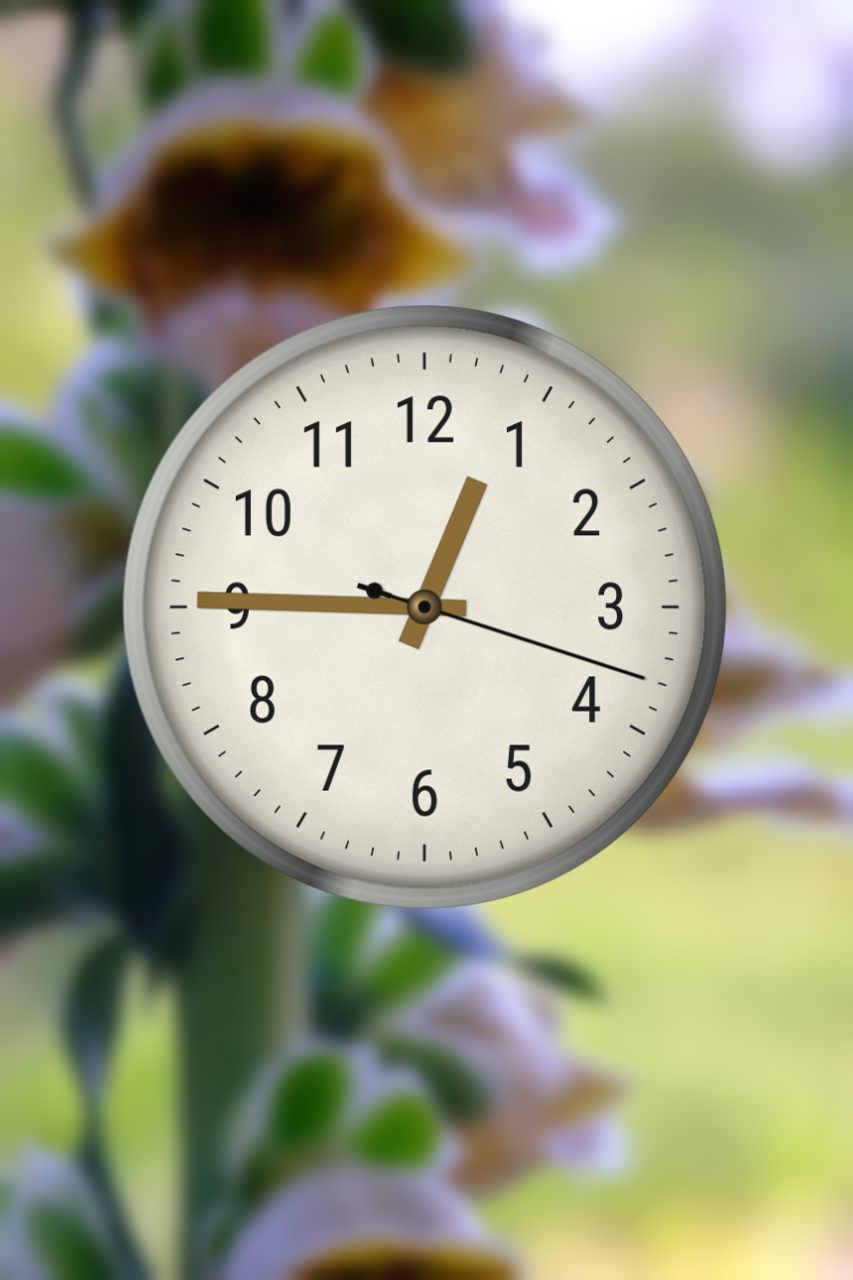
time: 12:45:18
